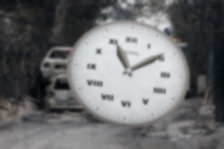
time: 11:09
